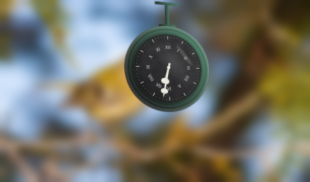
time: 6:32
